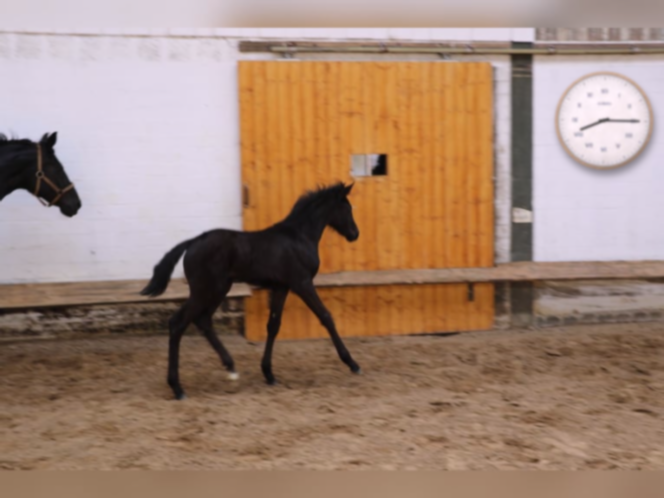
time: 8:15
